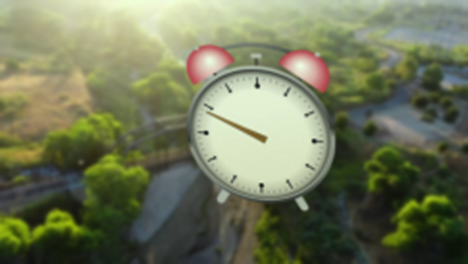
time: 9:49
